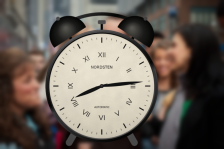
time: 8:14
